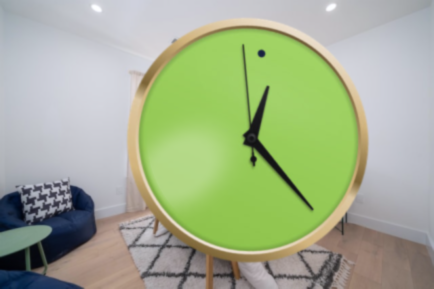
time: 12:21:58
